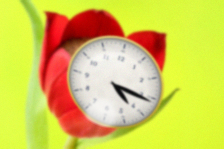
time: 4:16
